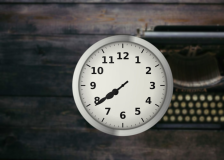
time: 7:39
